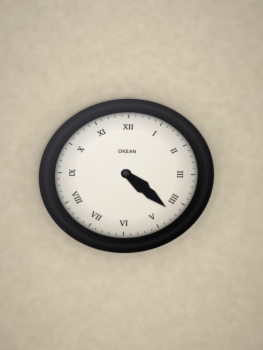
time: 4:22
